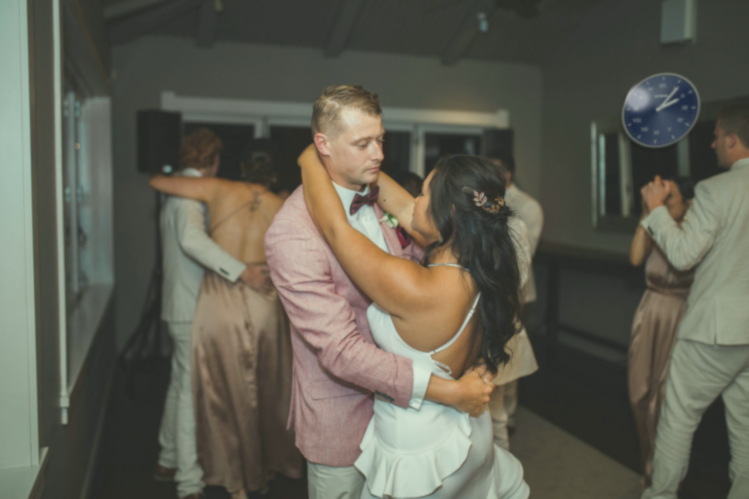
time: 2:06
